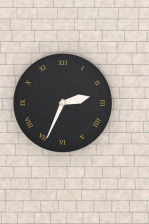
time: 2:34
